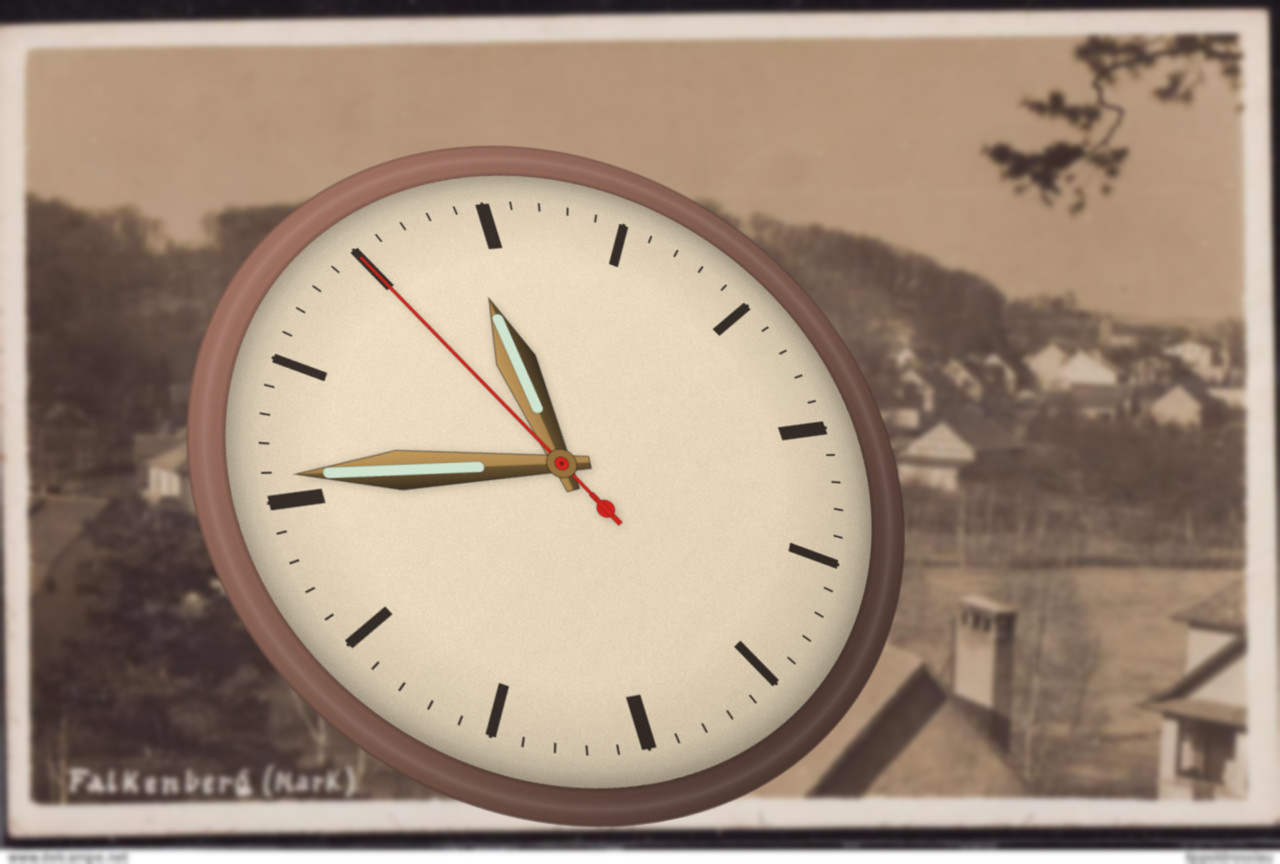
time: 11:45:55
